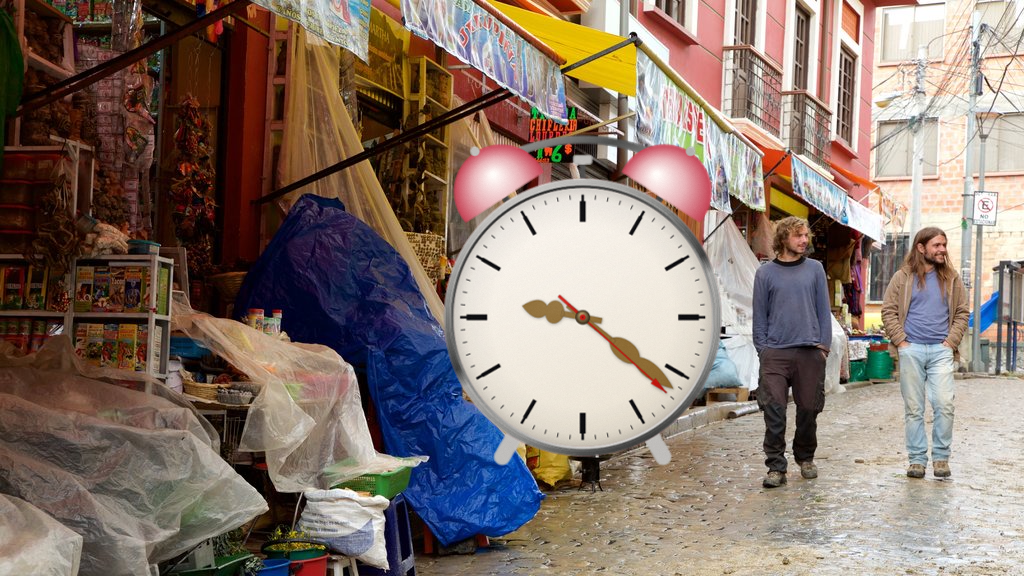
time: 9:21:22
